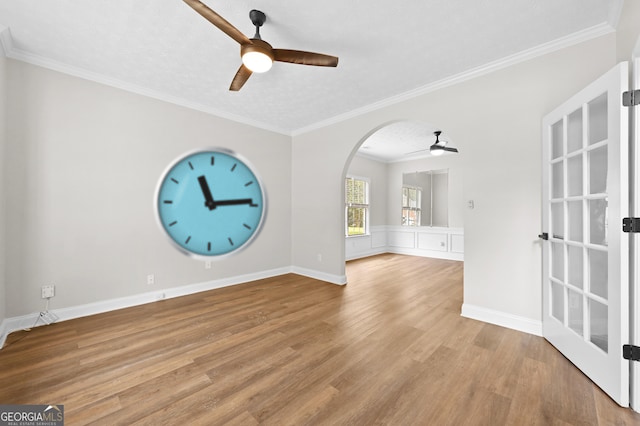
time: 11:14
